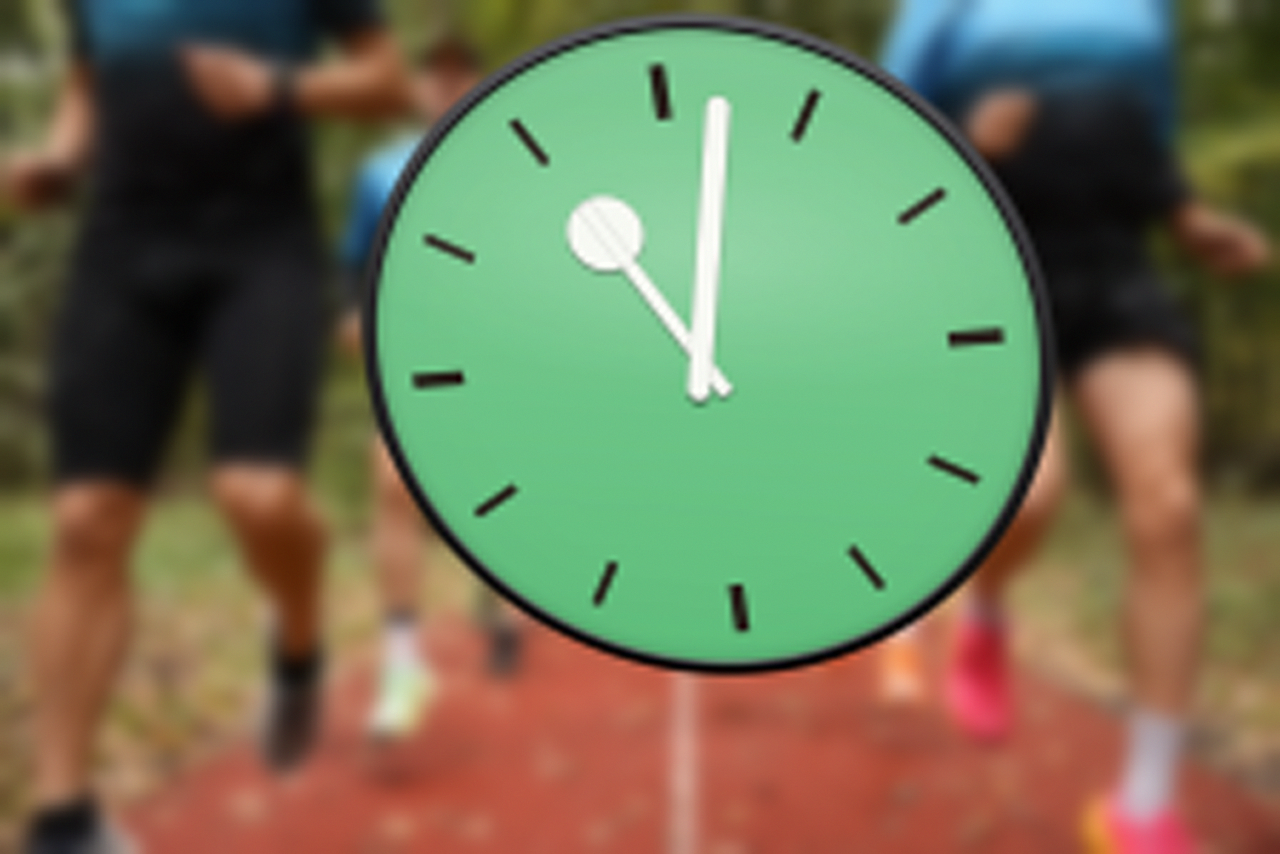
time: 11:02
